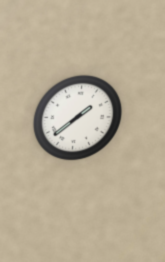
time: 1:38
